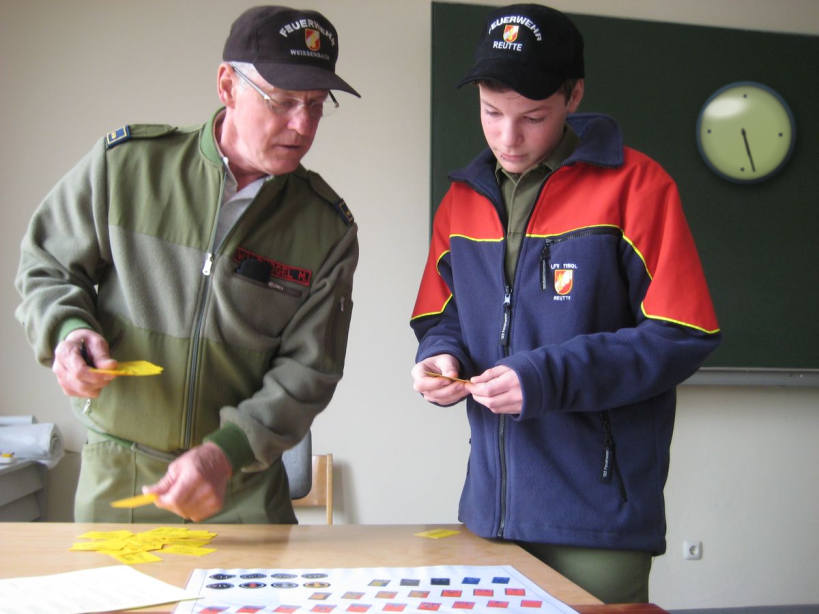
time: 5:27
